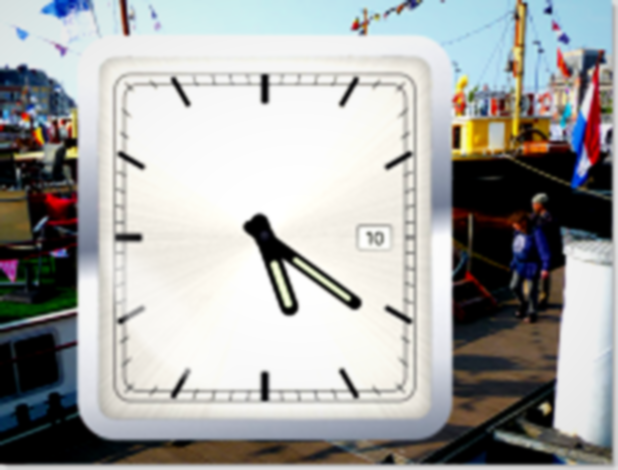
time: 5:21
